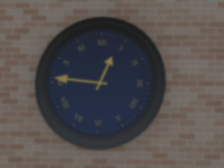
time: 12:46
